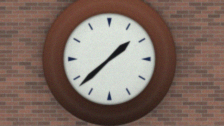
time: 1:38
